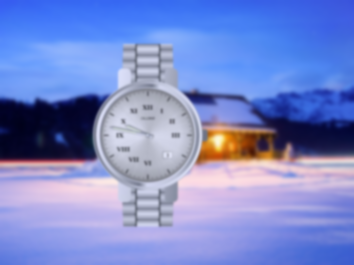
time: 9:47
